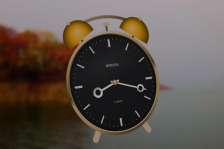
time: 8:18
